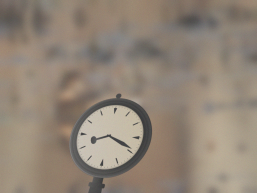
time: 8:19
